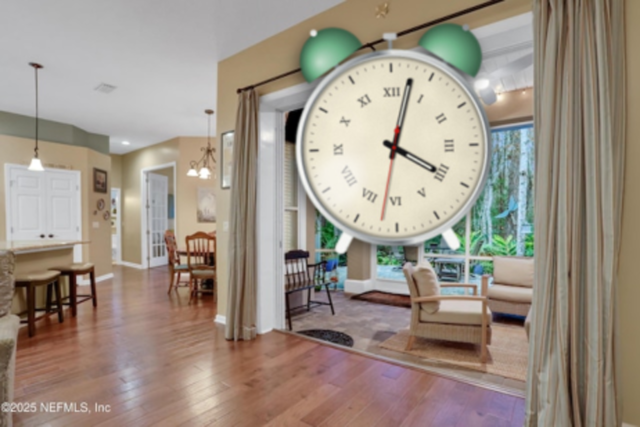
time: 4:02:32
